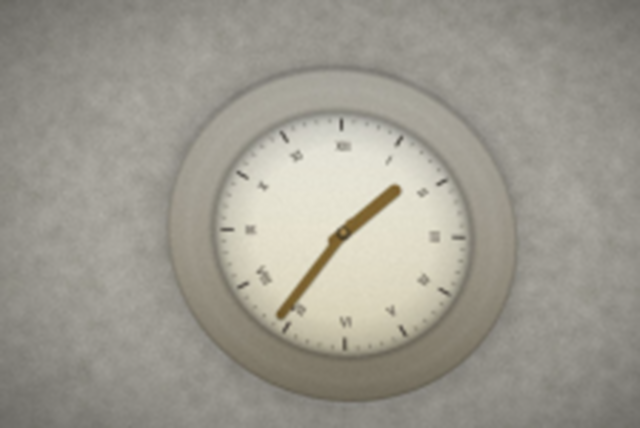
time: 1:36
